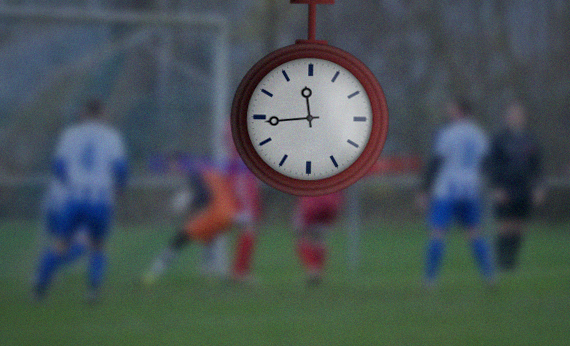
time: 11:44
